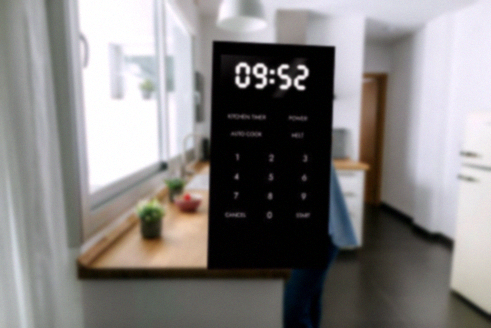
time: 9:52
